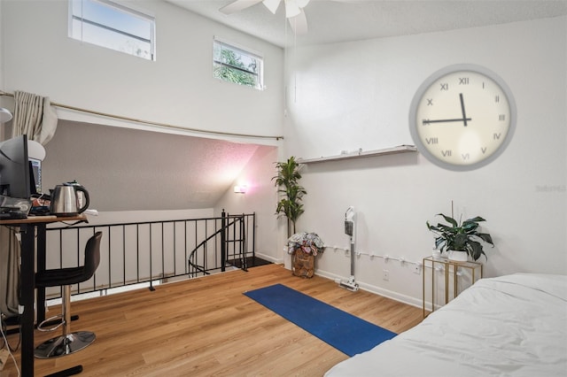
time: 11:45
